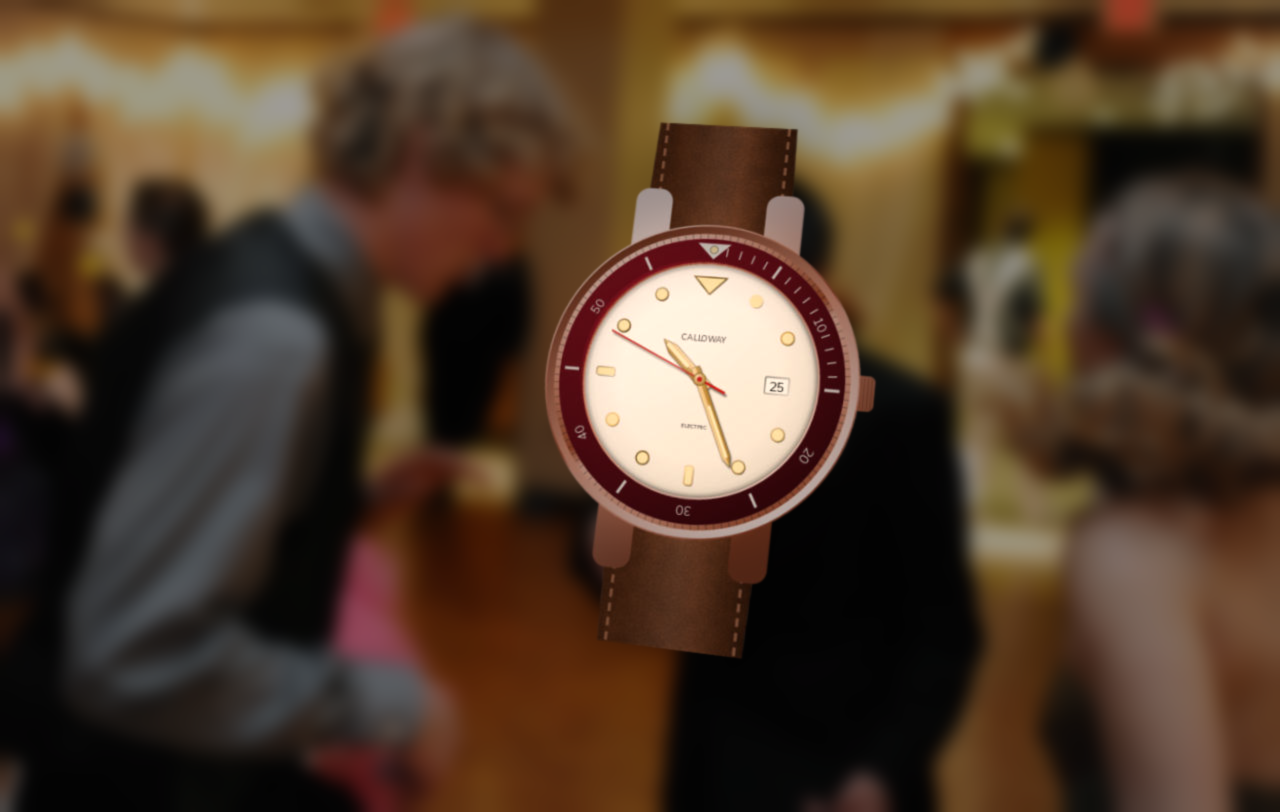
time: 10:25:49
